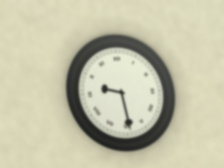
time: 9:29
